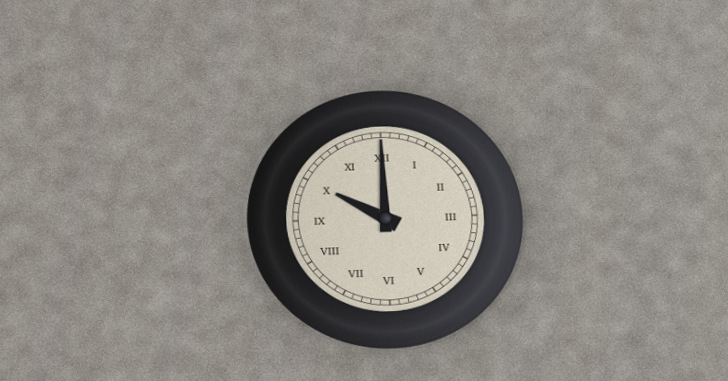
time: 10:00
